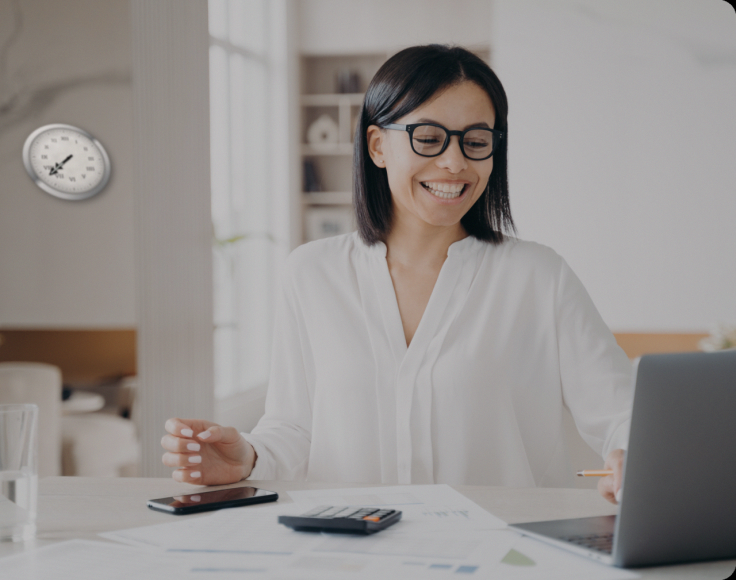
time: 7:38
